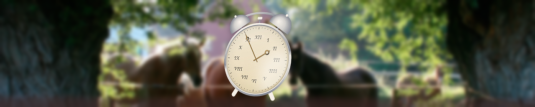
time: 1:55
